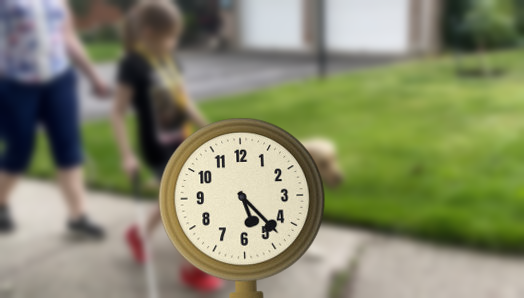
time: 5:23
